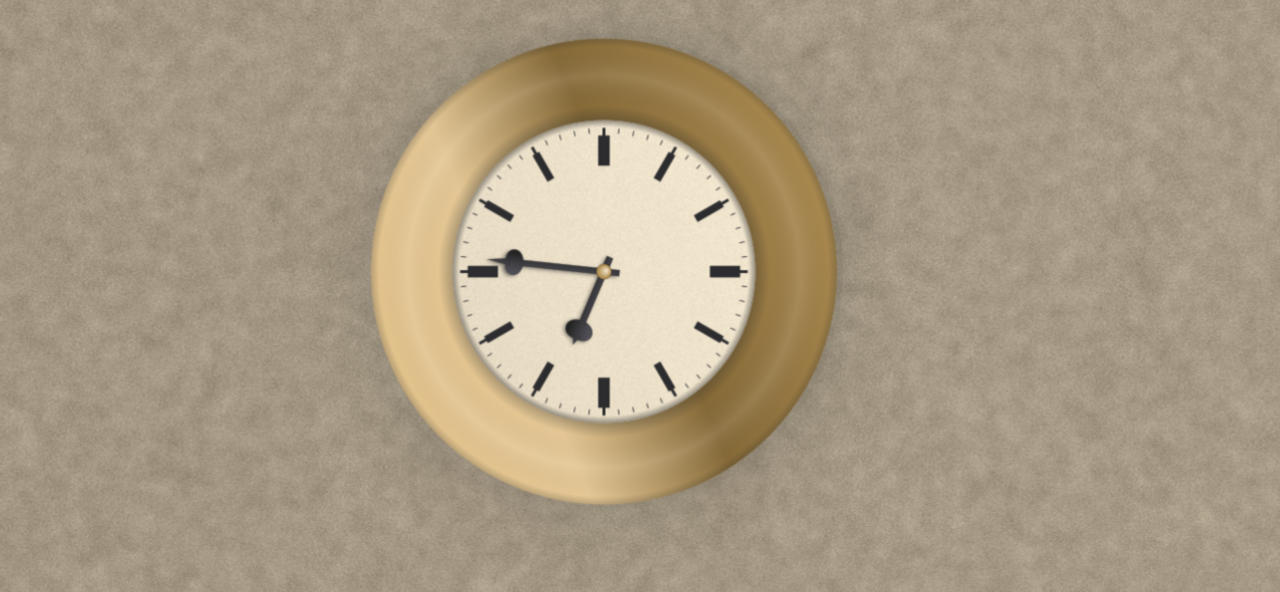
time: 6:46
